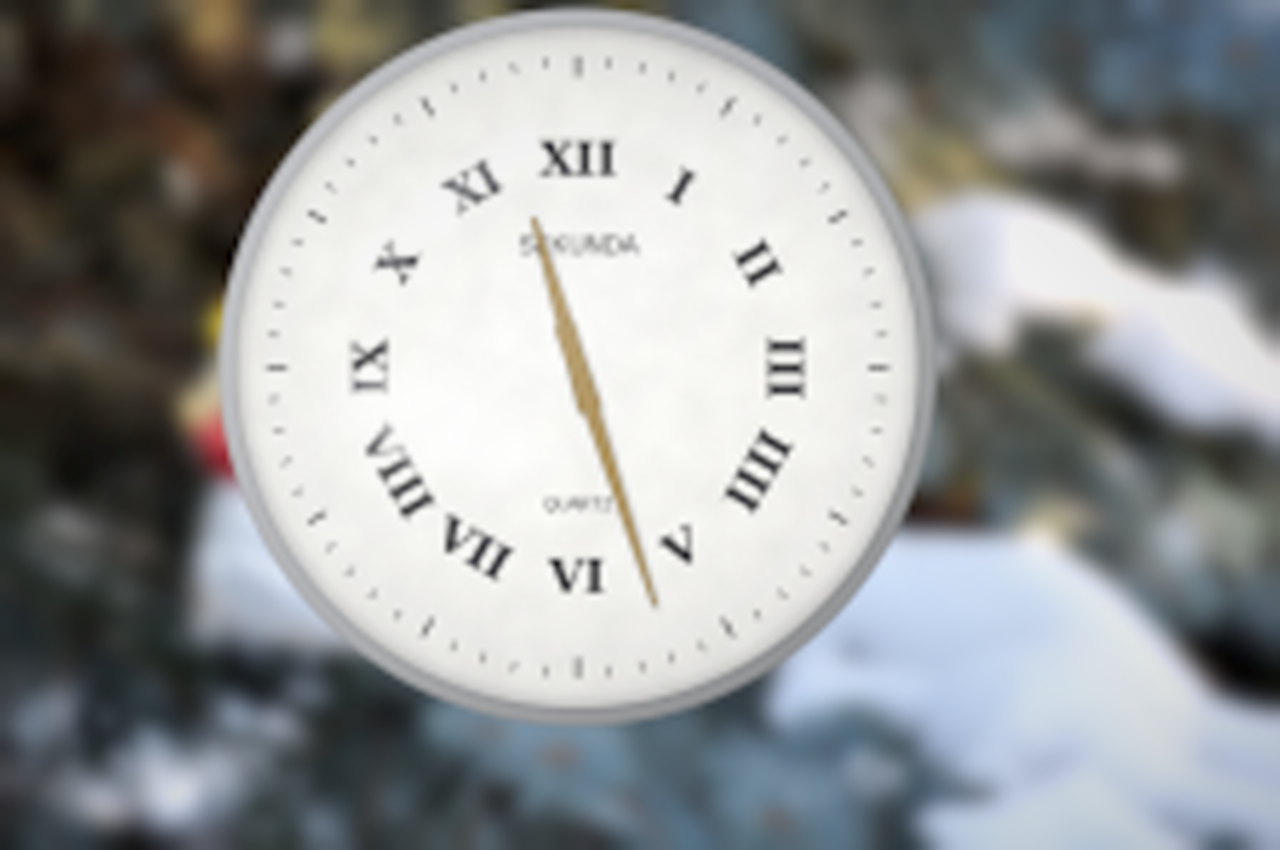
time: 11:27
